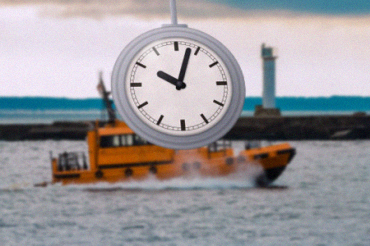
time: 10:03
